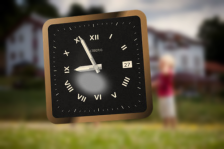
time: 8:56
